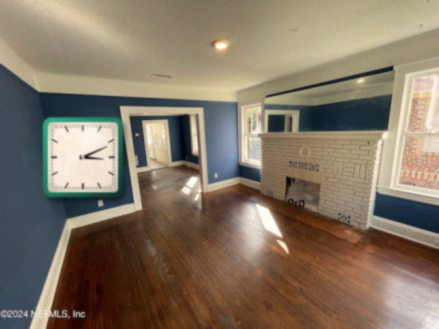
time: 3:11
